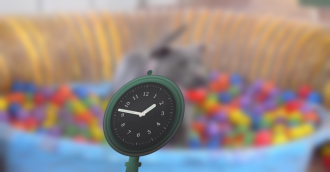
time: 1:47
